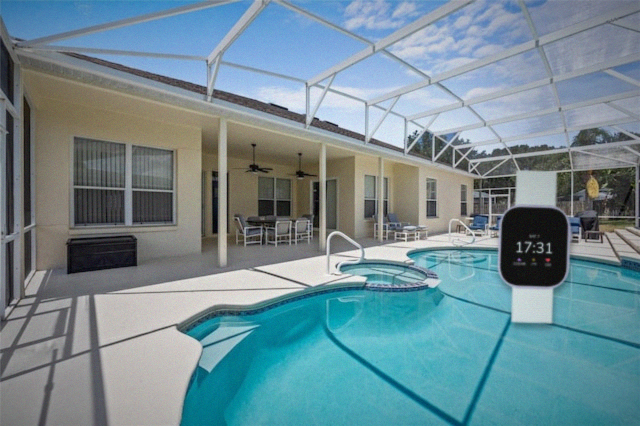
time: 17:31
